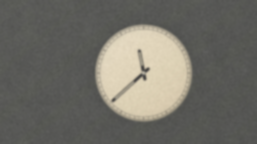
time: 11:38
